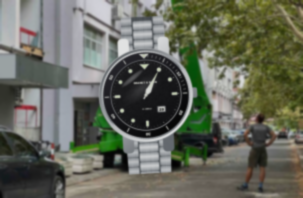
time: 1:05
